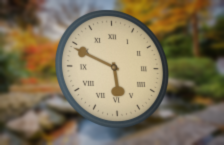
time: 5:49
